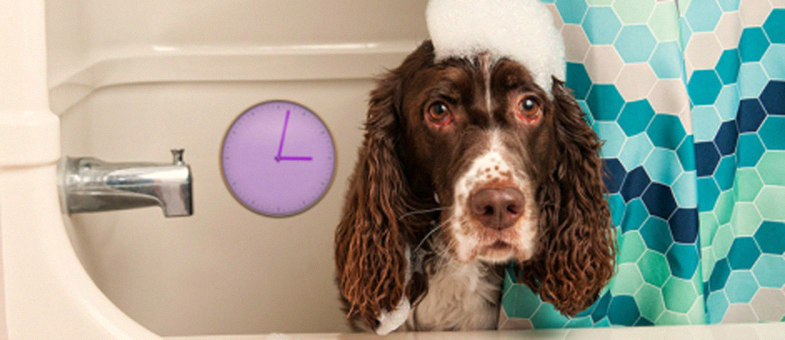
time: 3:02
